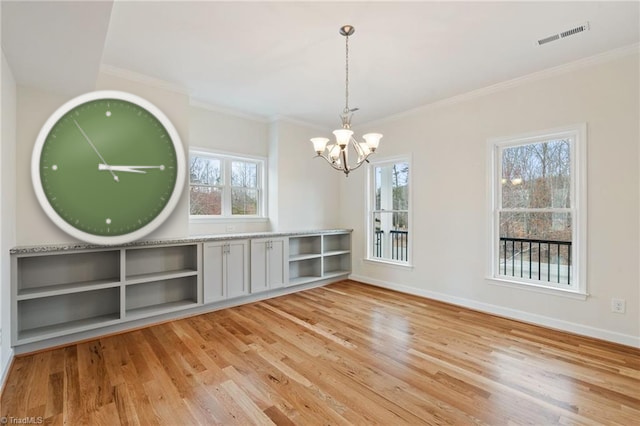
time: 3:14:54
